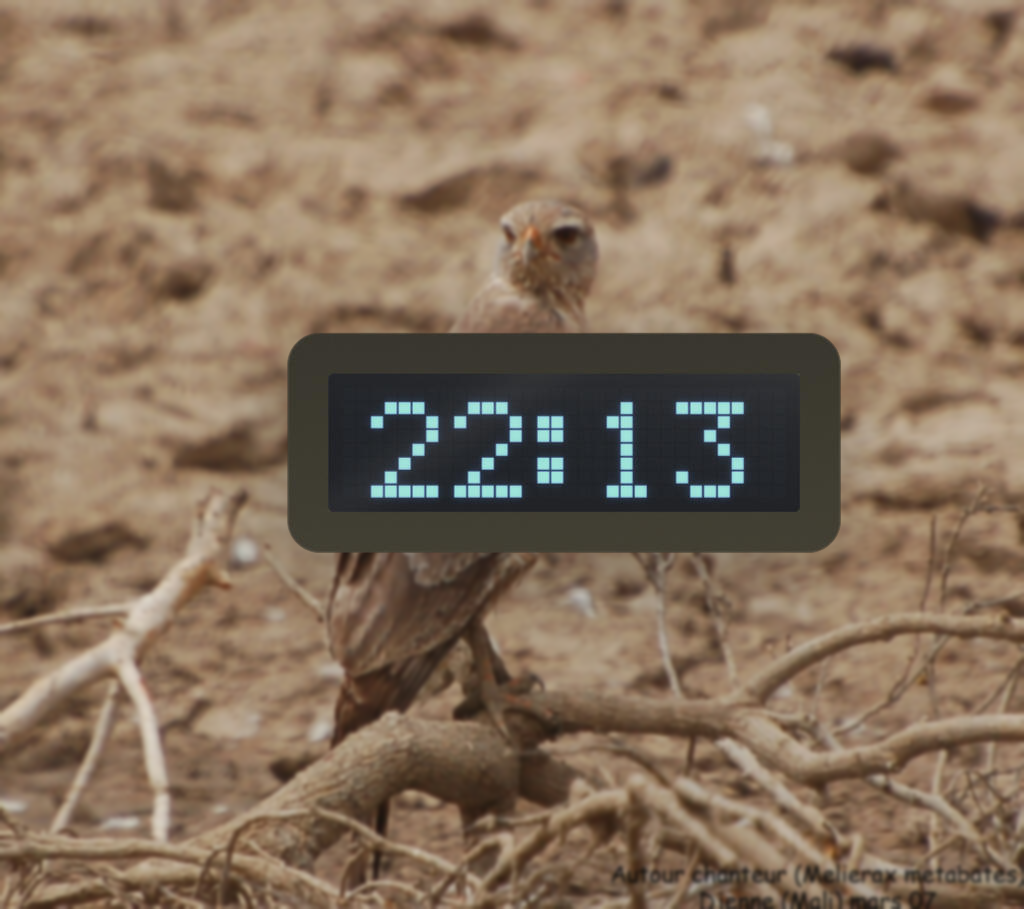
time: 22:13
